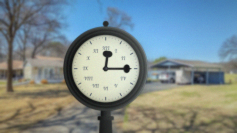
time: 12:15
